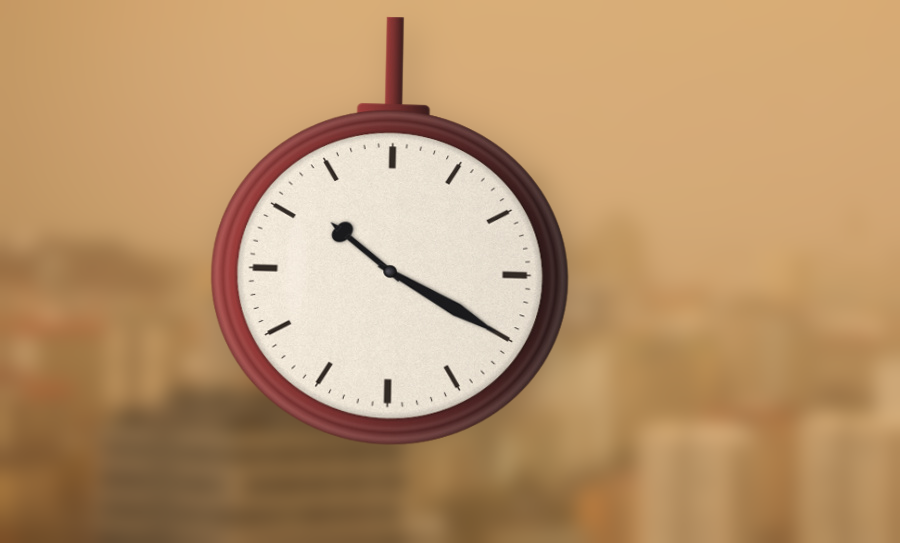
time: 10:20
